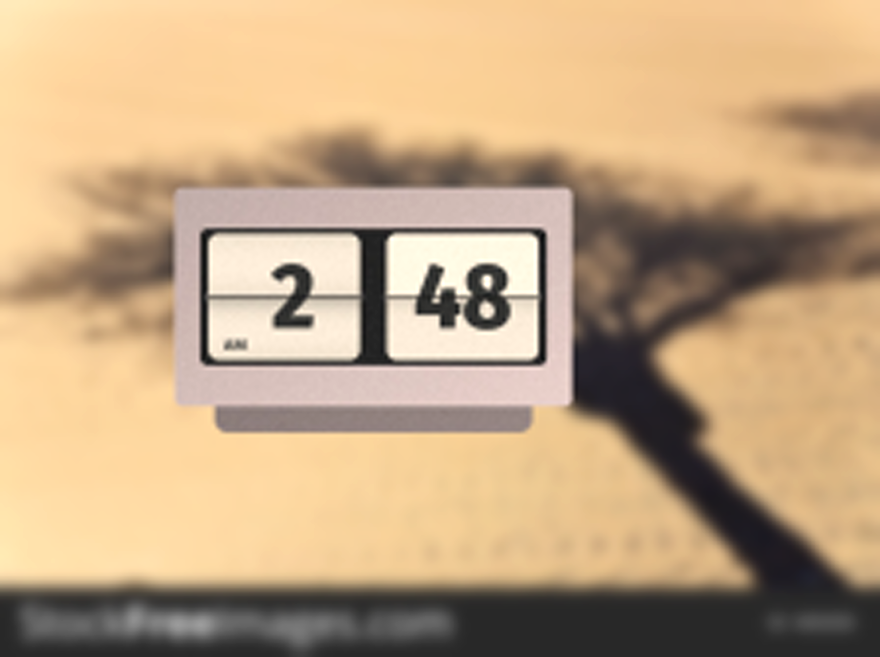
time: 2:48
